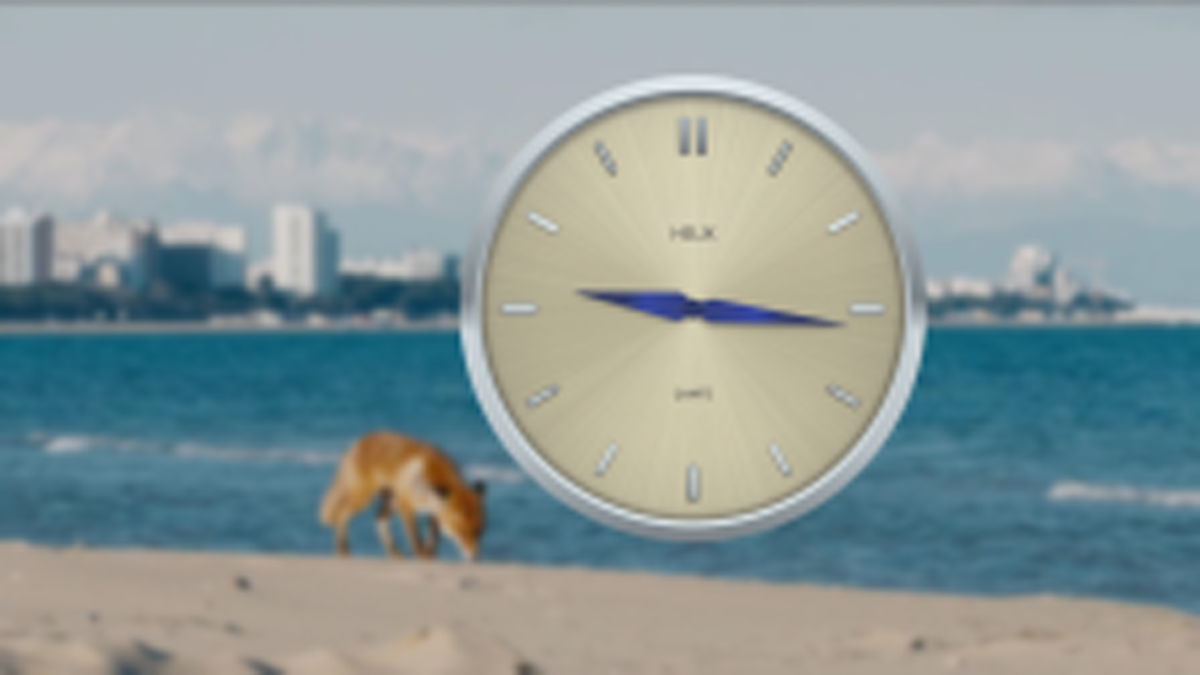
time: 9:16
